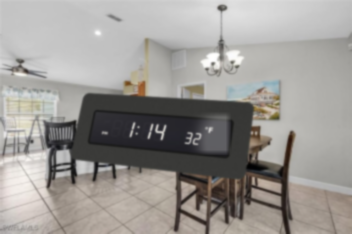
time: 1:14
